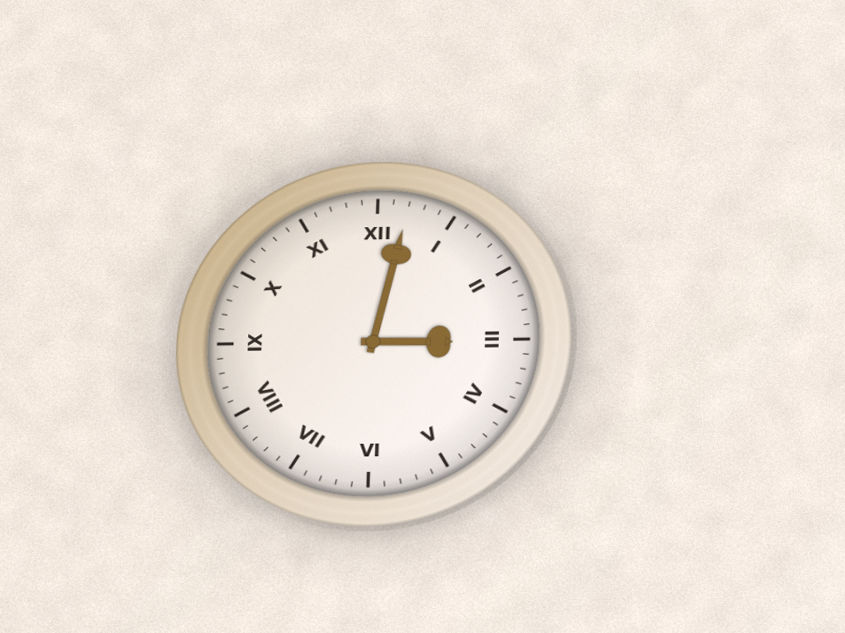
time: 3:02
